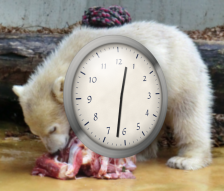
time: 12:32
